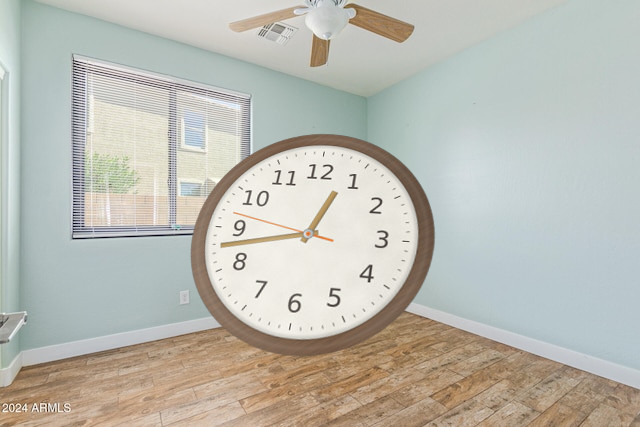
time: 12:42:47
